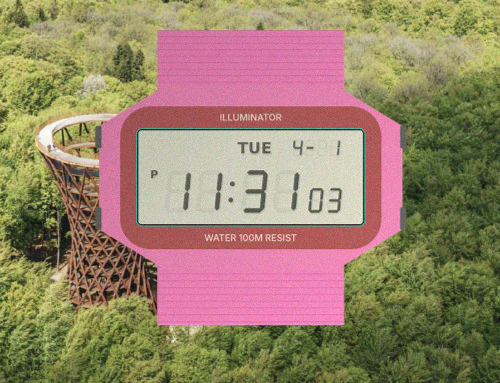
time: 11:31:03
